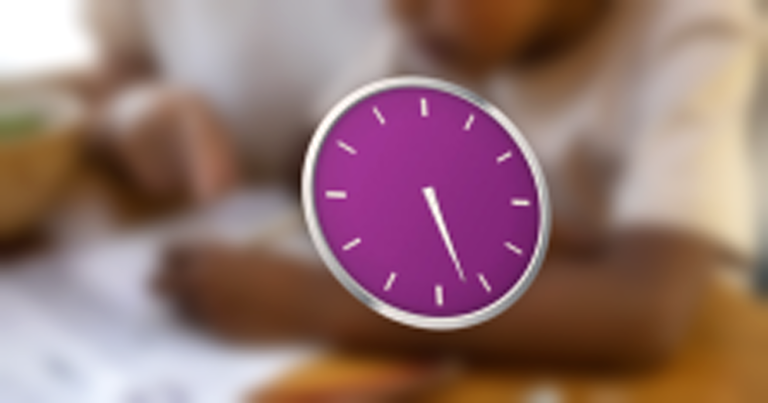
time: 5:27
